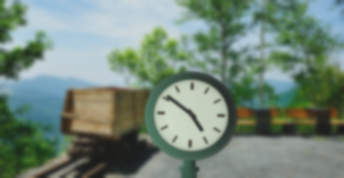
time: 4:51
